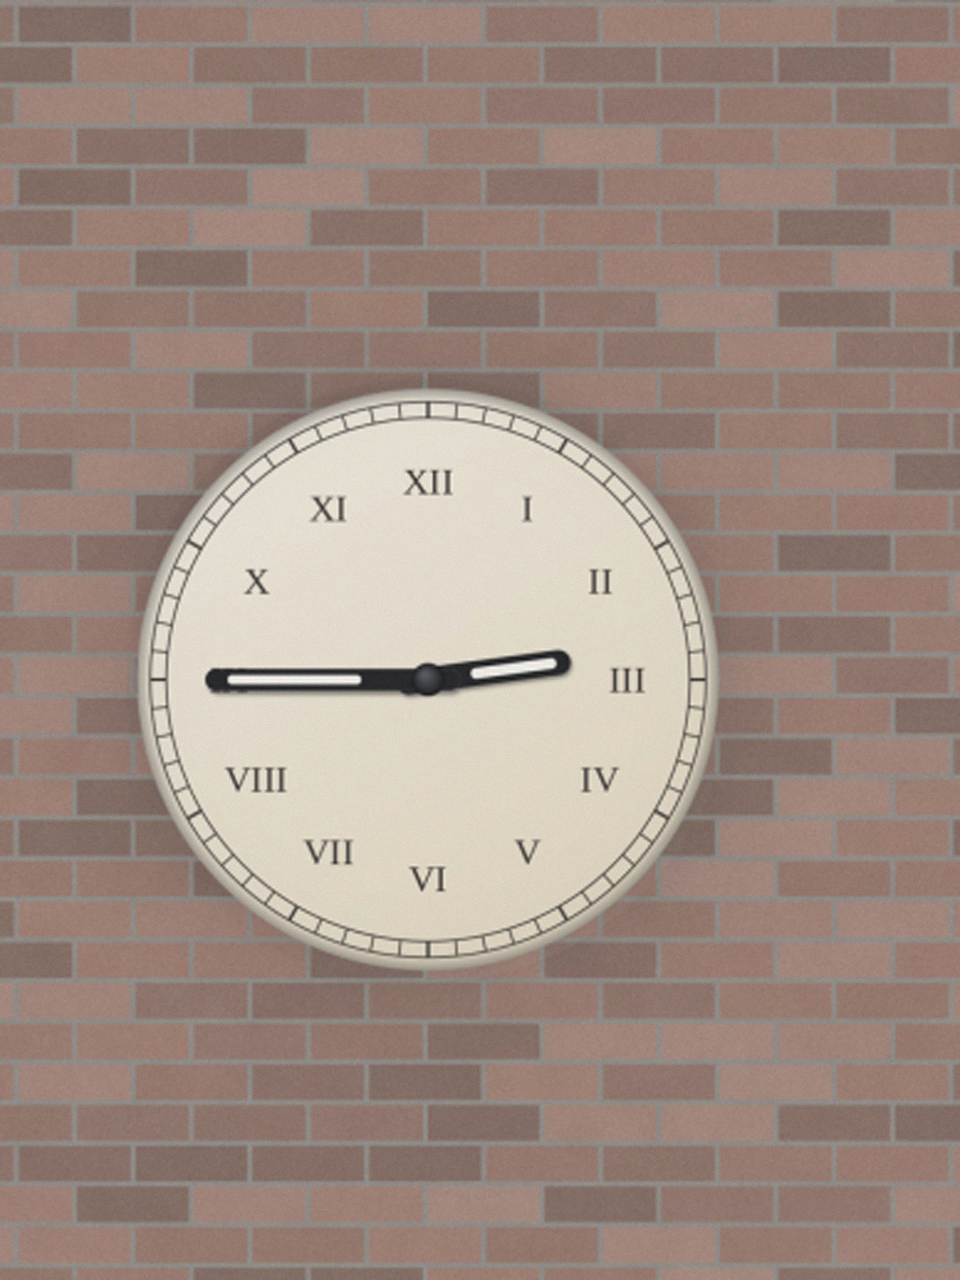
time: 2:45
